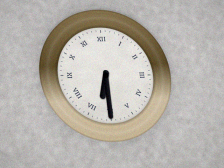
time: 6:30
